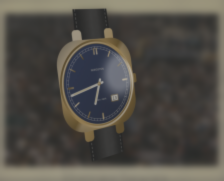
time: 6:43
